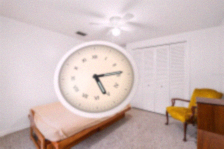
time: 5:14
